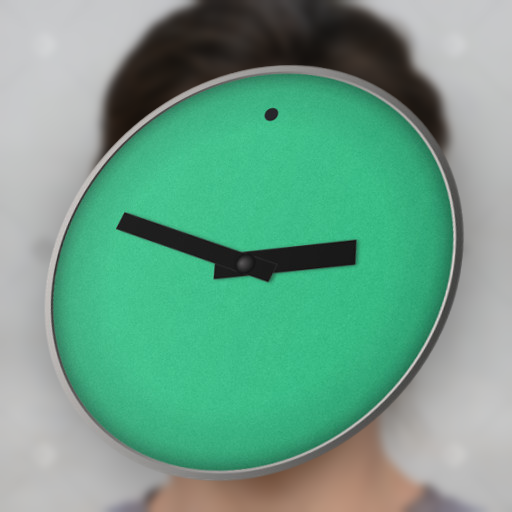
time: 2:48
